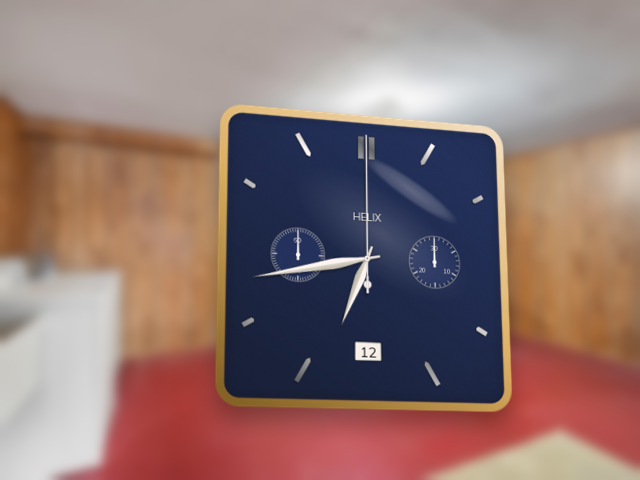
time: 6:43
